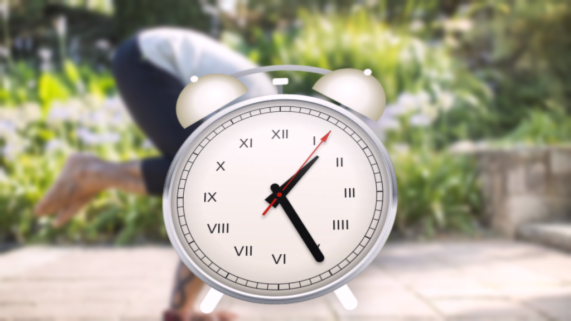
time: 1:25:06
